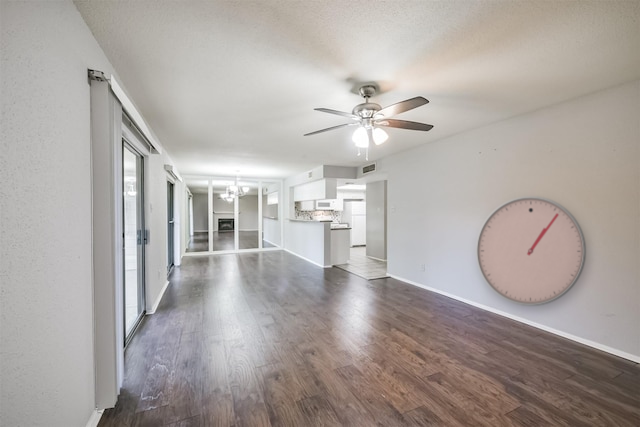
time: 1:06
